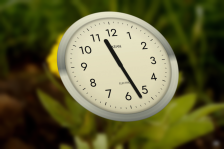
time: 11:27
